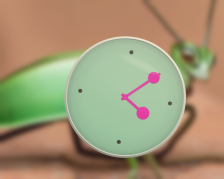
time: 4:08
